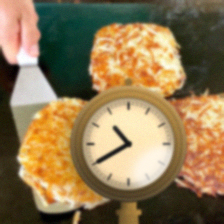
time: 10:40
